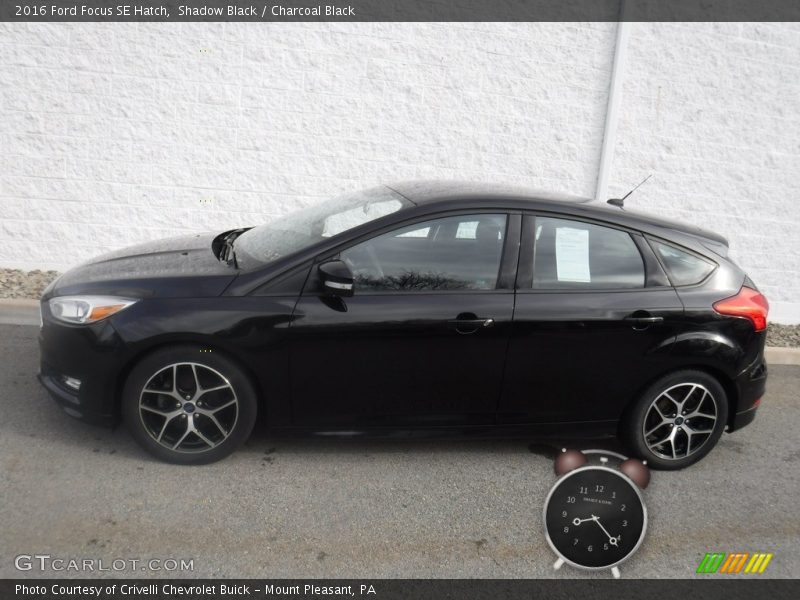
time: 8:22
